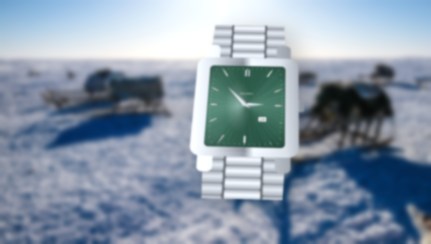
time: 2:53
